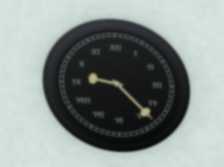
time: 9:23
